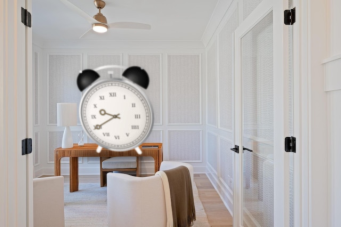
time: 9:40
